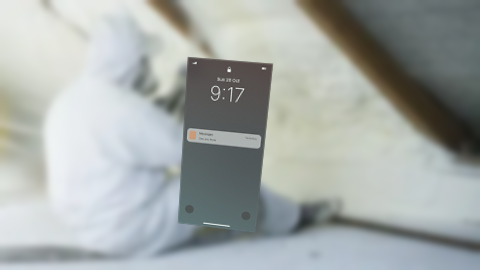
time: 9:17
